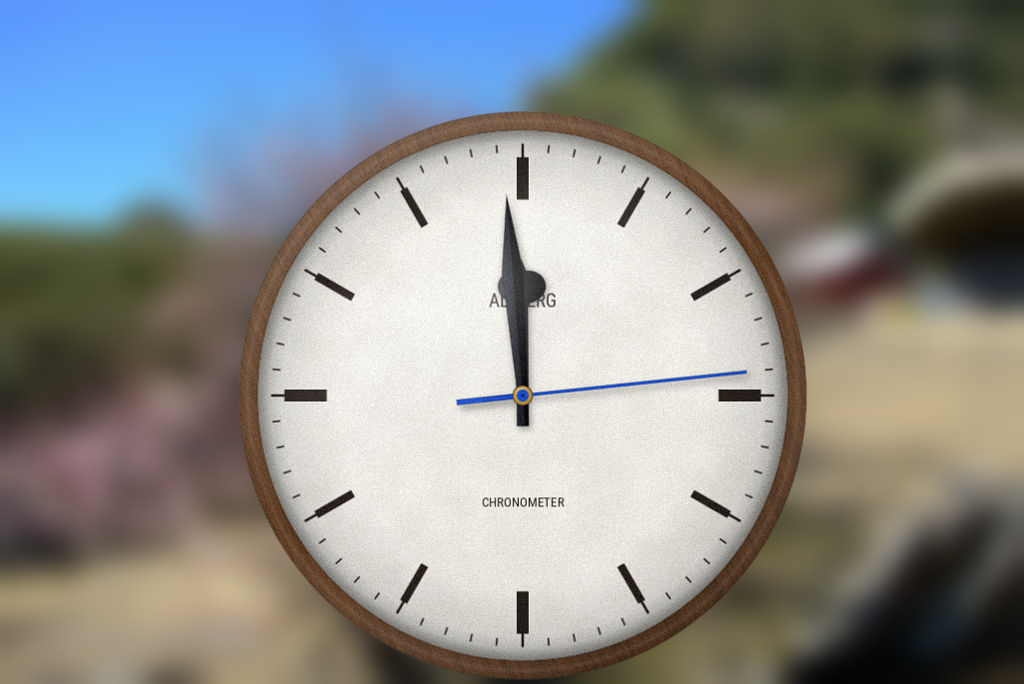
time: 11:59:14
